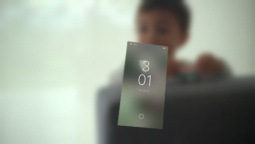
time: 3:01
